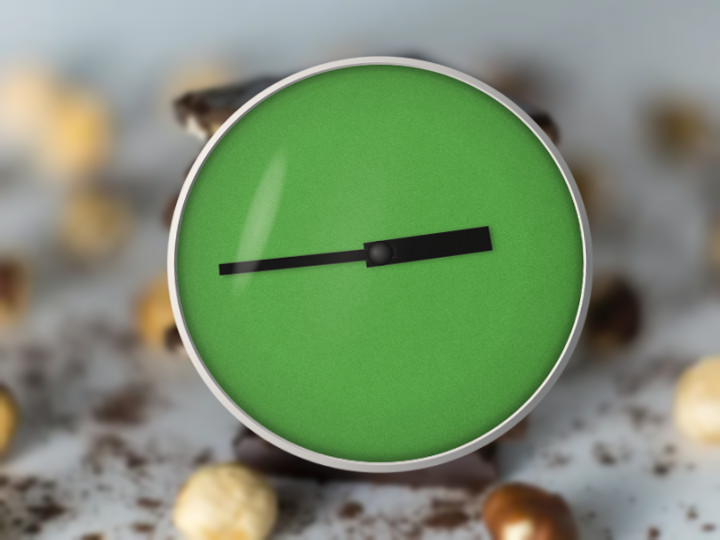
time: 2:44
